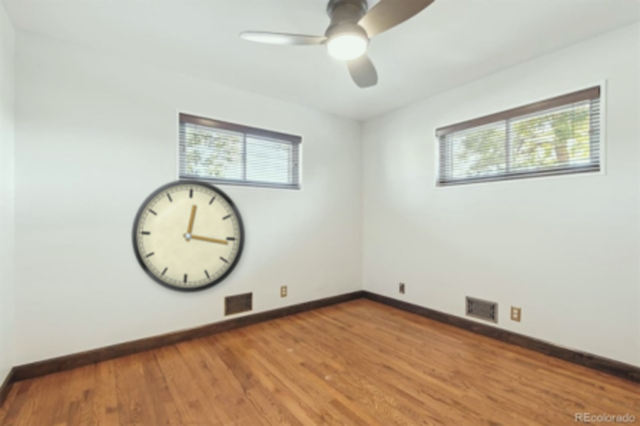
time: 12:16
